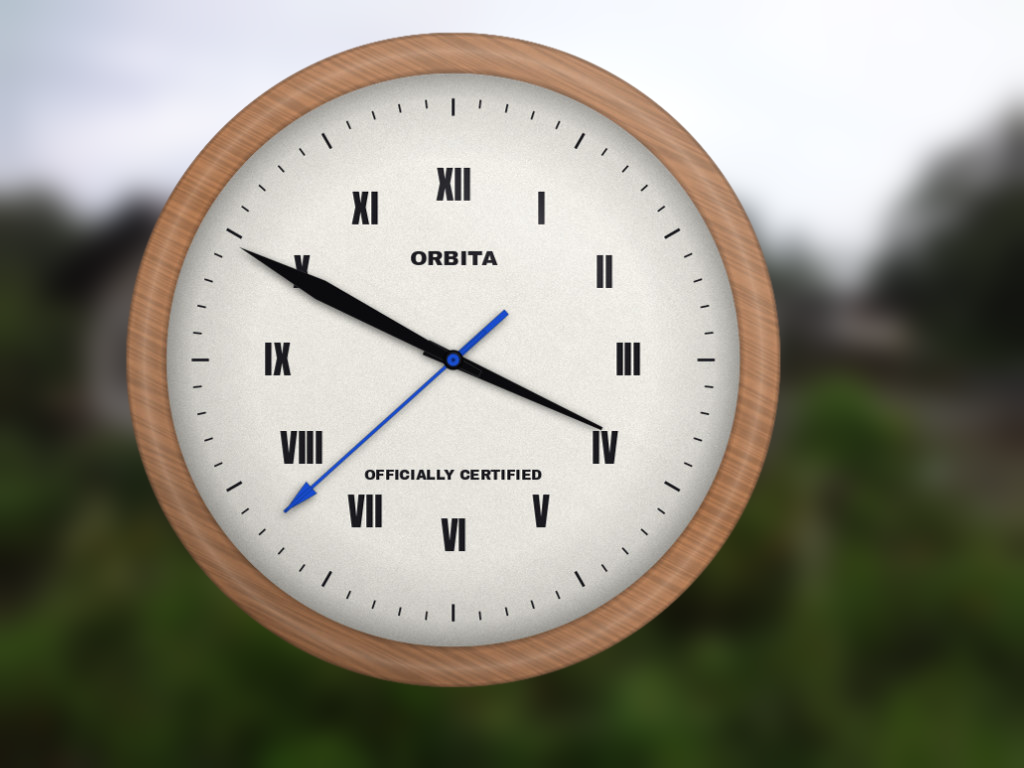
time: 3:49:38
